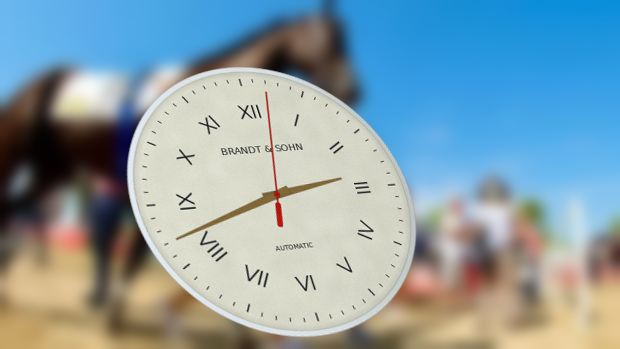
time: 2:42:02
